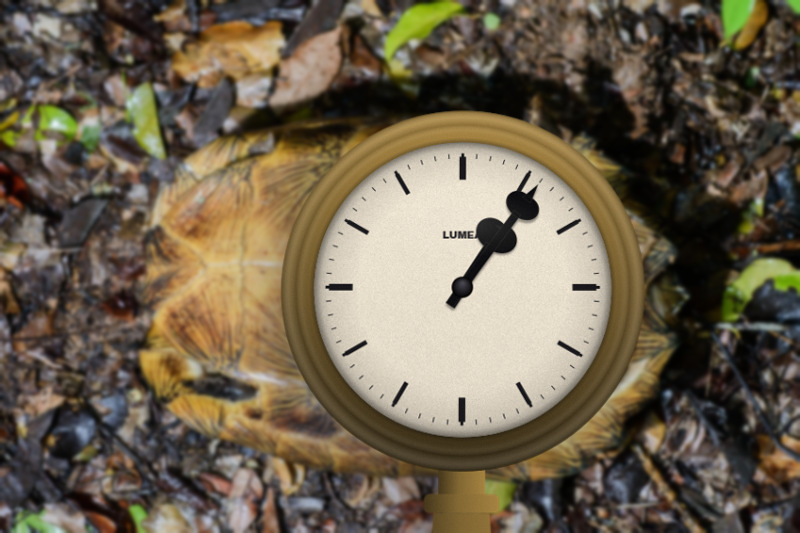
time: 1:06
